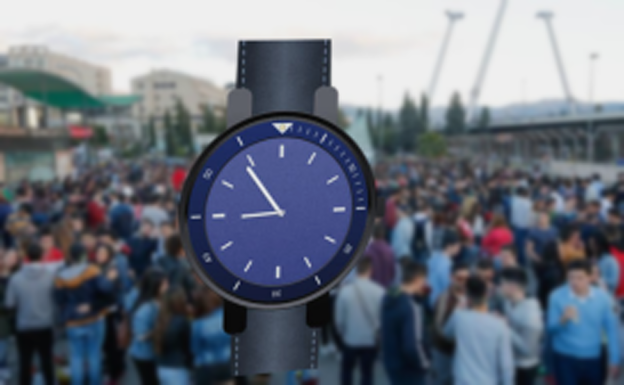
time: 8:54
